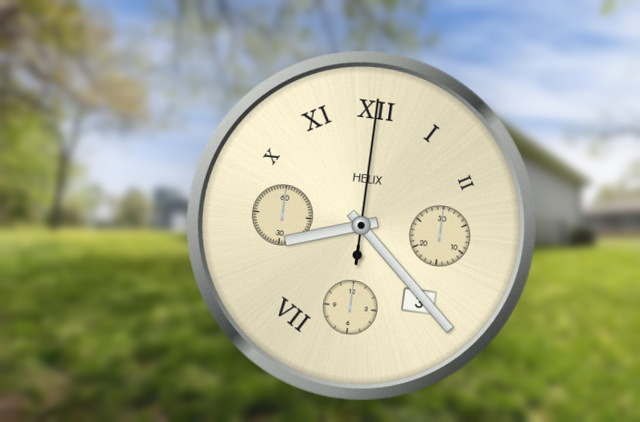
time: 8:22
